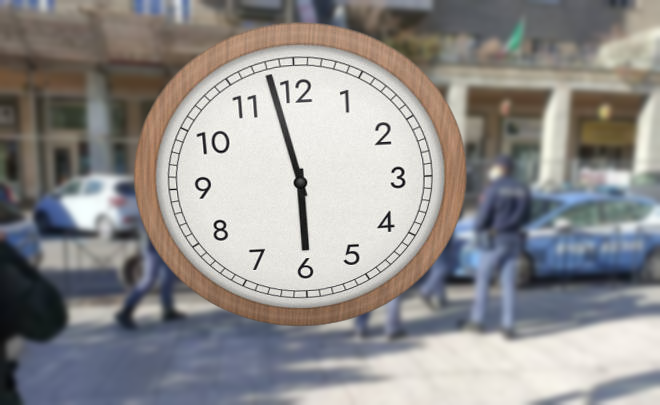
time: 5:58
